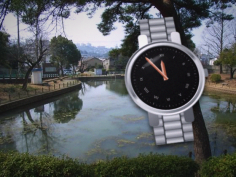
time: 11:54
